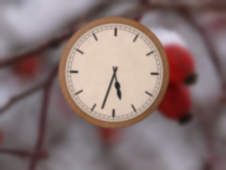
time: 5:33
